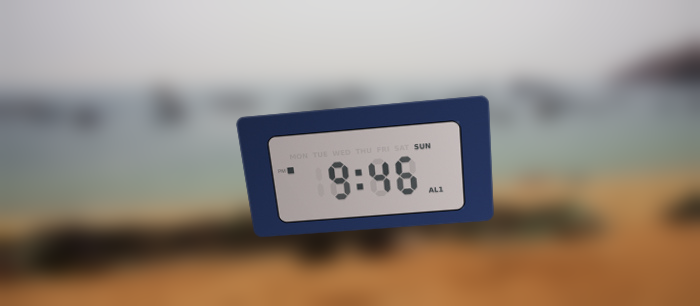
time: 9:46
